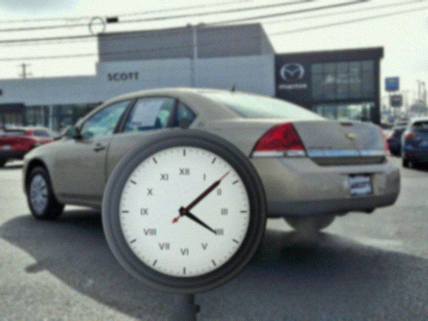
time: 4:08:08
